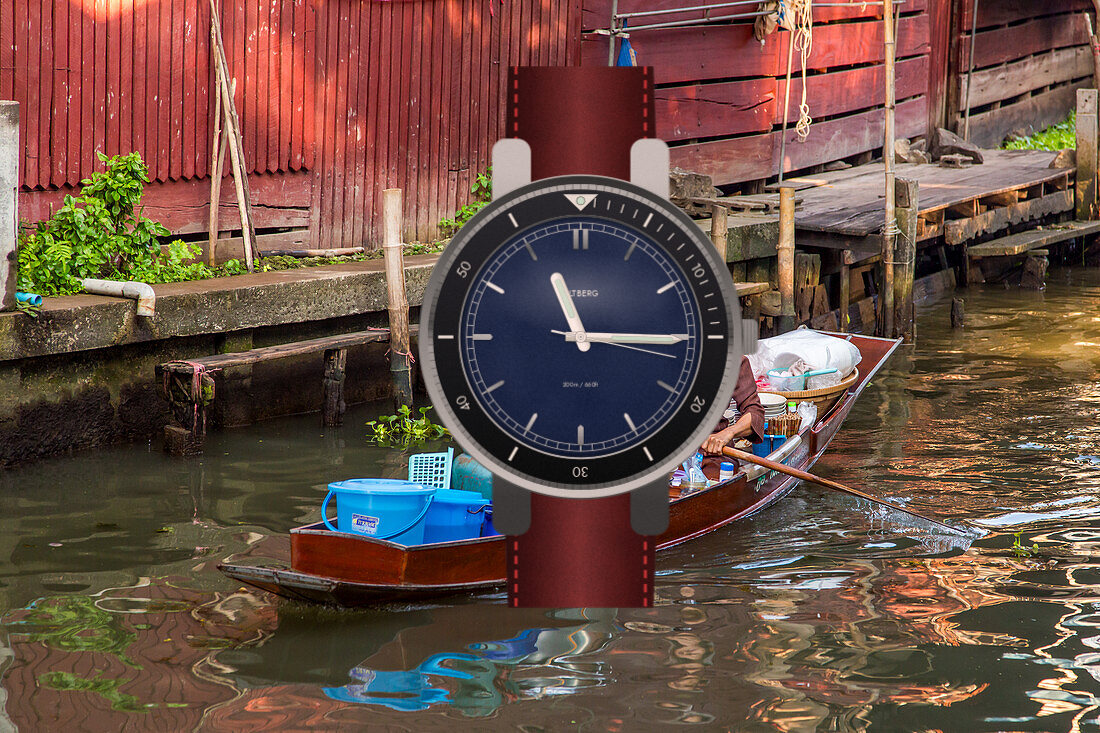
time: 11:15:17
